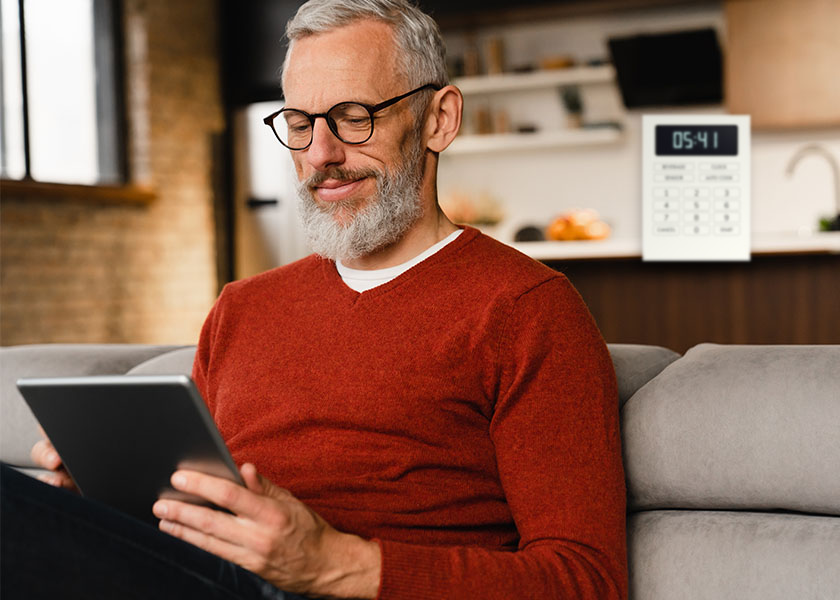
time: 5:41
